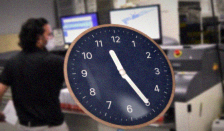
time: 11:25
